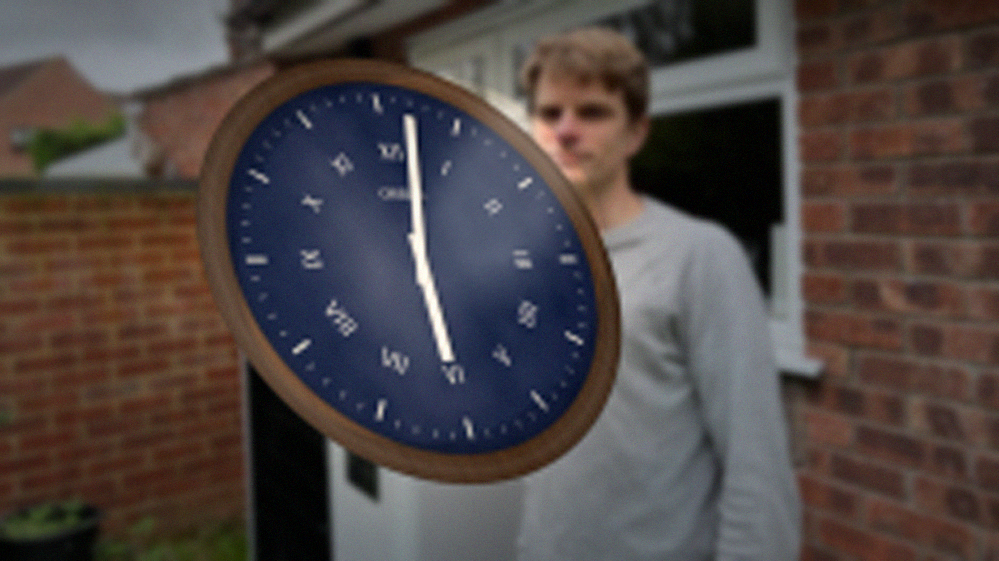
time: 6:02
